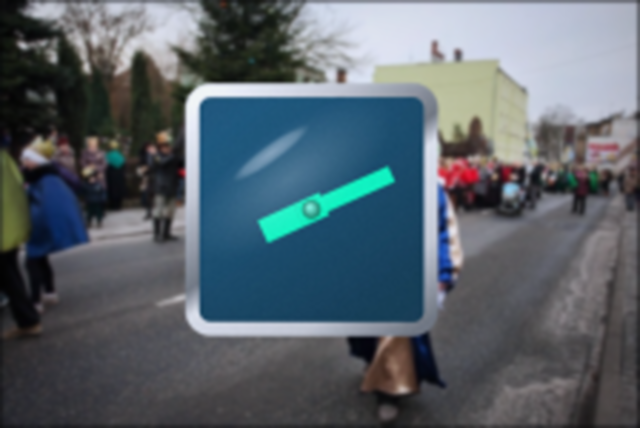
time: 8:11
